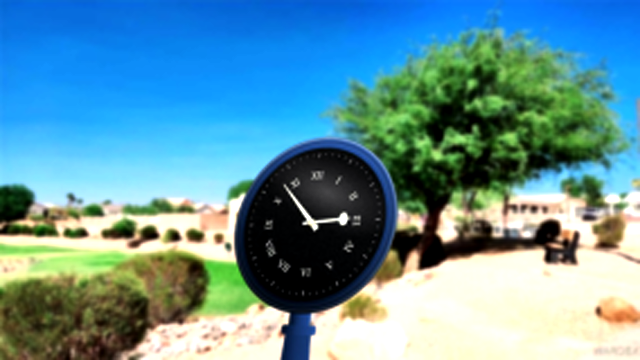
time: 2:53
